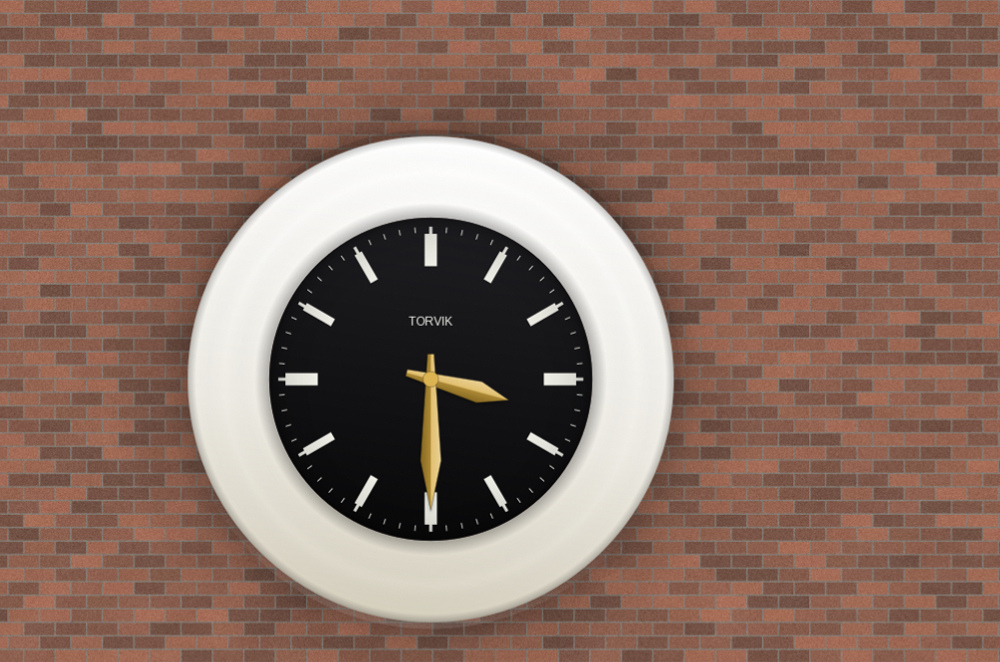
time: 3:30
